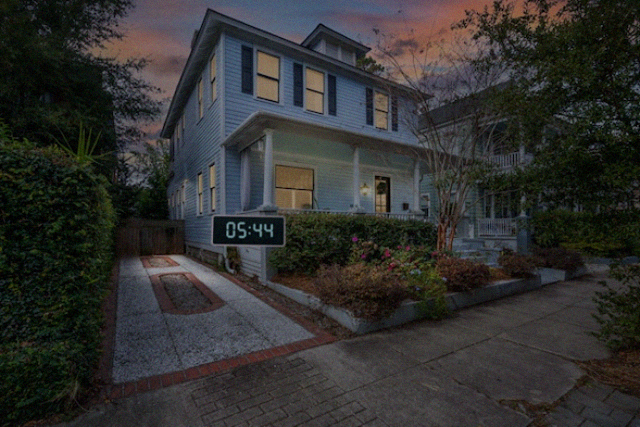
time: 5:44
